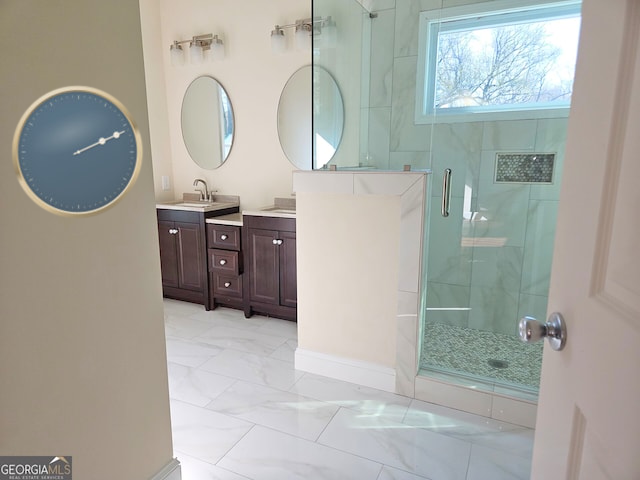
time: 2:11
